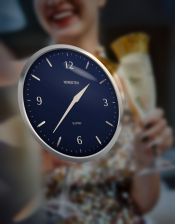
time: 1:37
